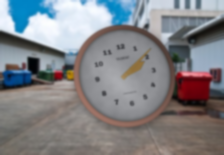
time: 2:09
